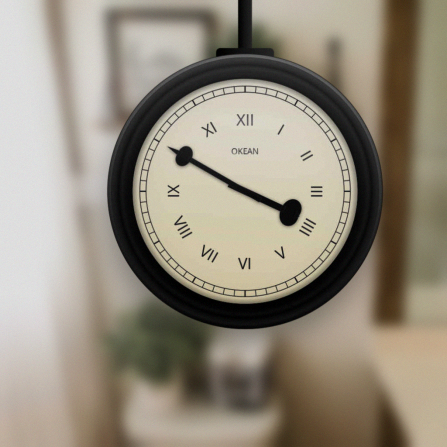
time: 3:50
